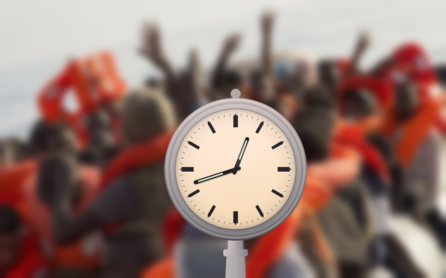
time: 12:42
